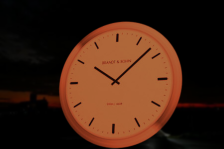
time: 10:08
